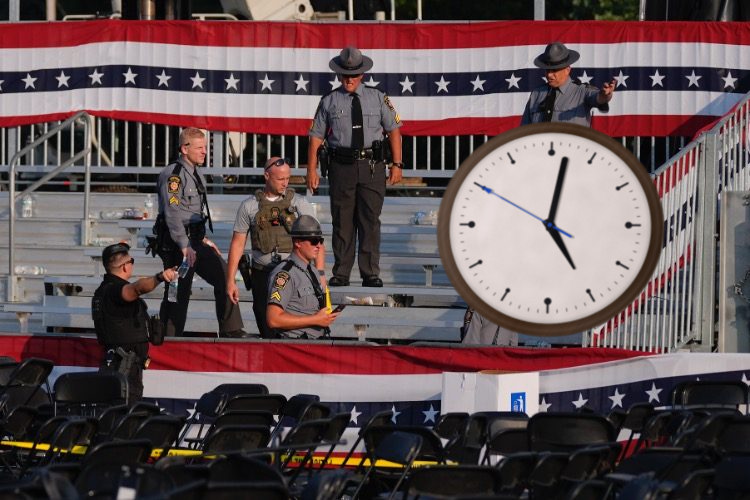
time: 5:01:50
